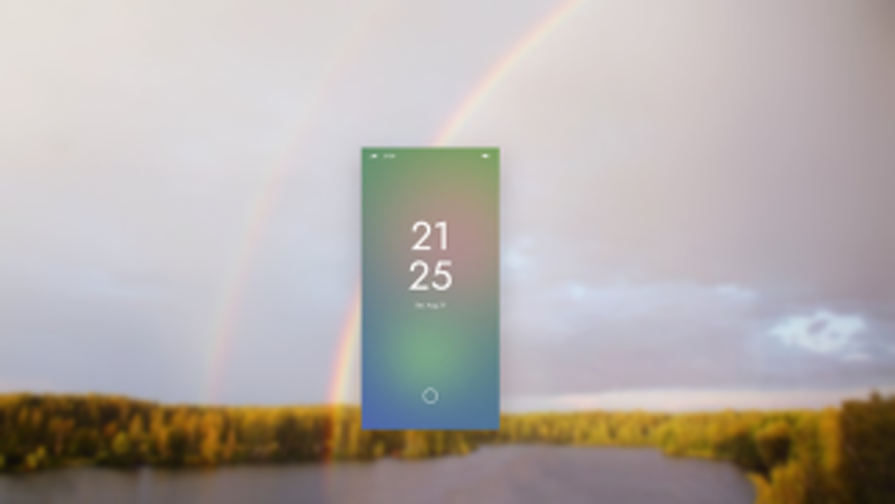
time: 21:25
